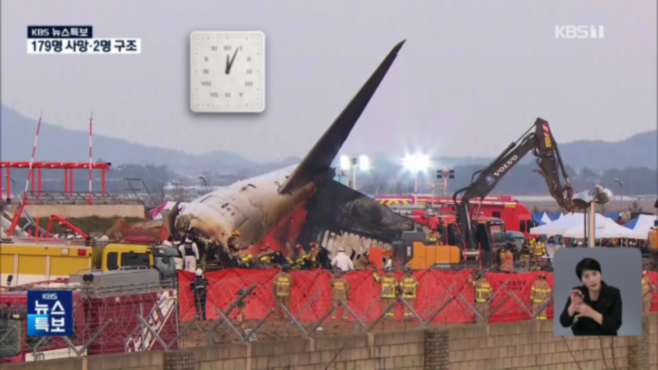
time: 12:04
